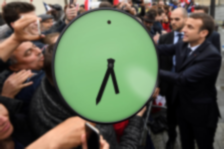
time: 5:34
